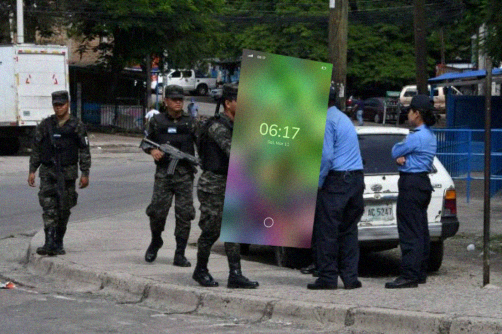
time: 6:17
